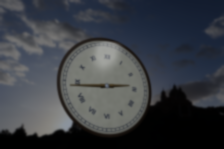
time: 2:44
